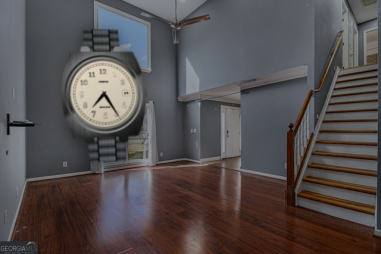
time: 7:25
